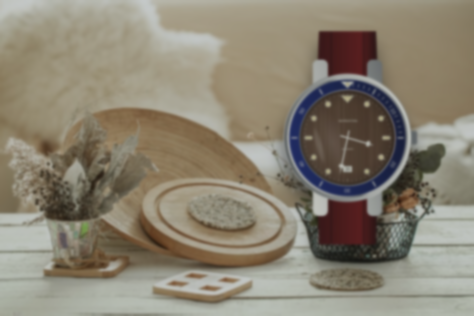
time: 3:32
